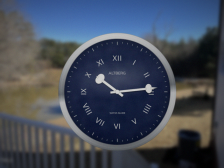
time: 10:14
